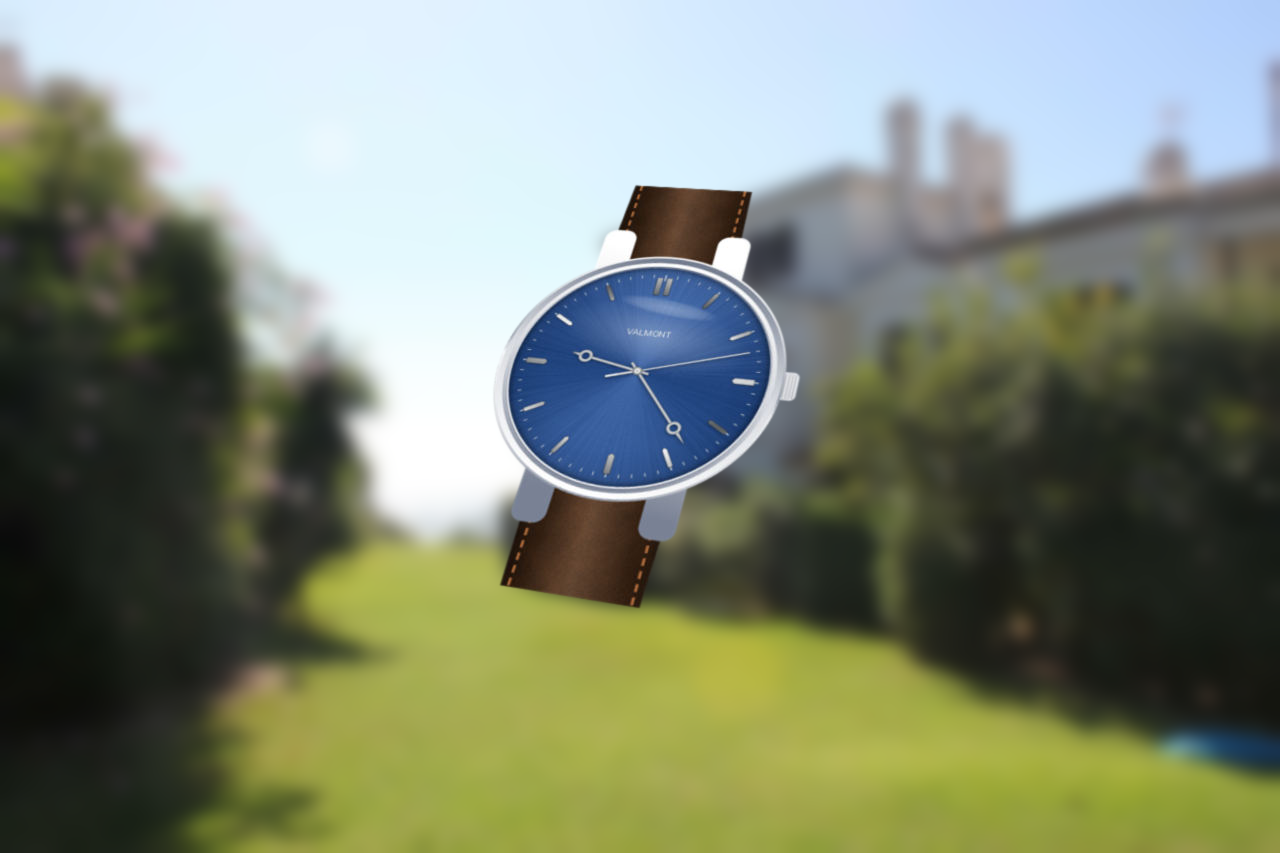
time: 9:23:12
